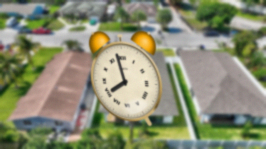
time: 7:58
